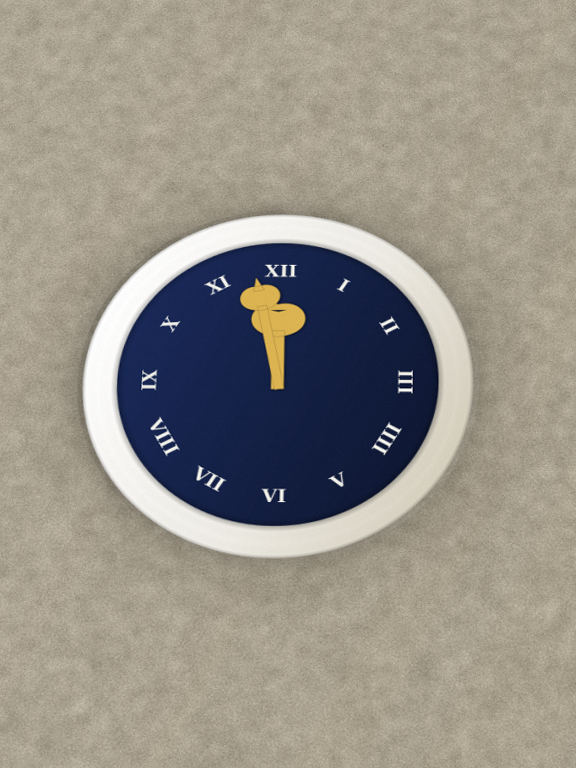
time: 11:58
